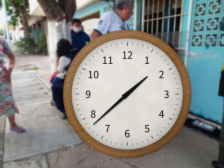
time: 1:38
